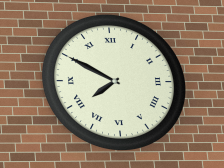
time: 7:50
